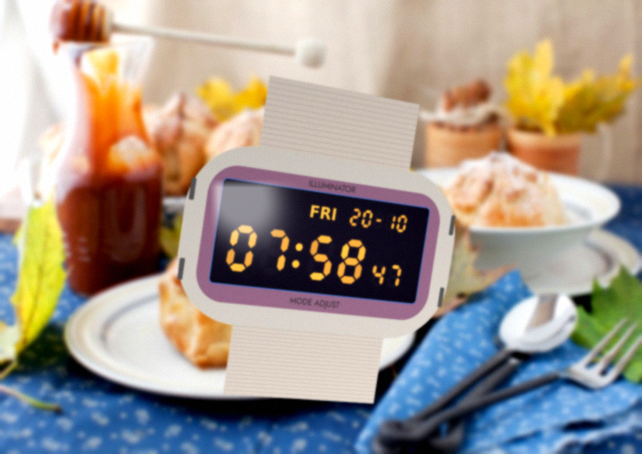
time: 7:58:47
